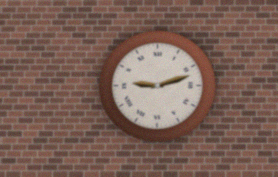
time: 9:12
